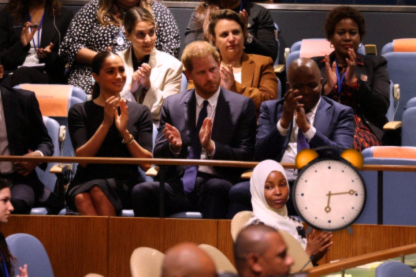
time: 6:14
